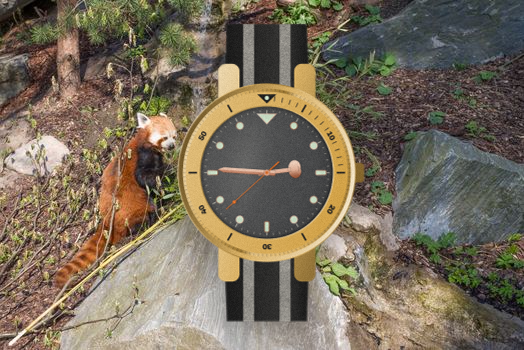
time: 2:45:38
